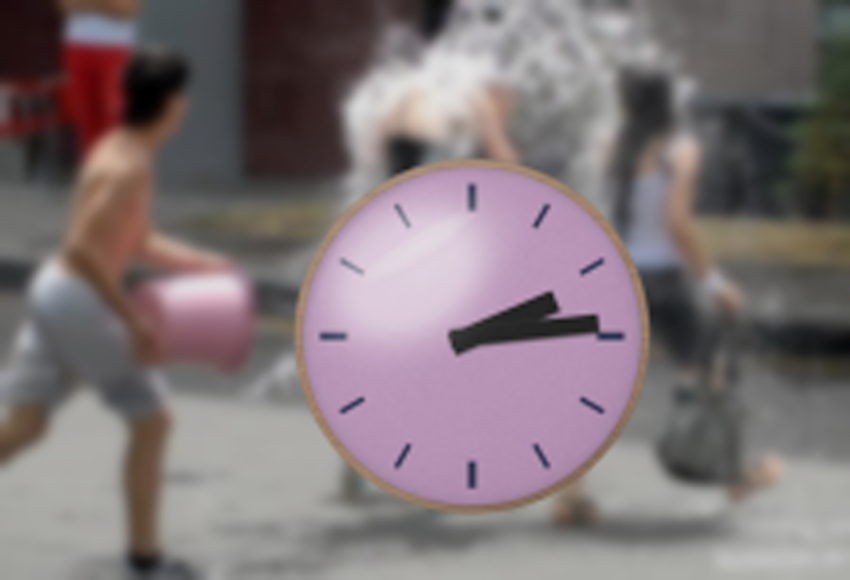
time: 2:14
